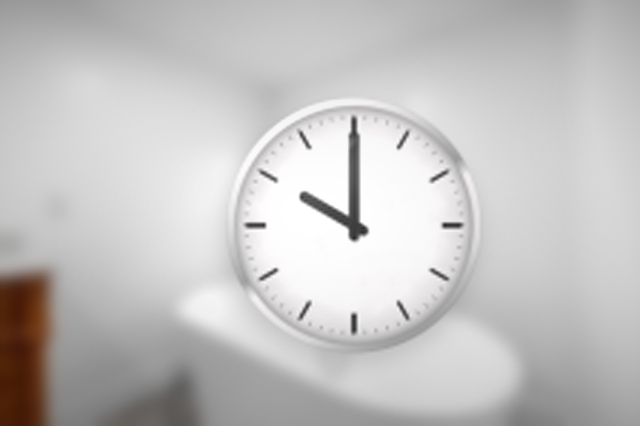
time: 10:00
